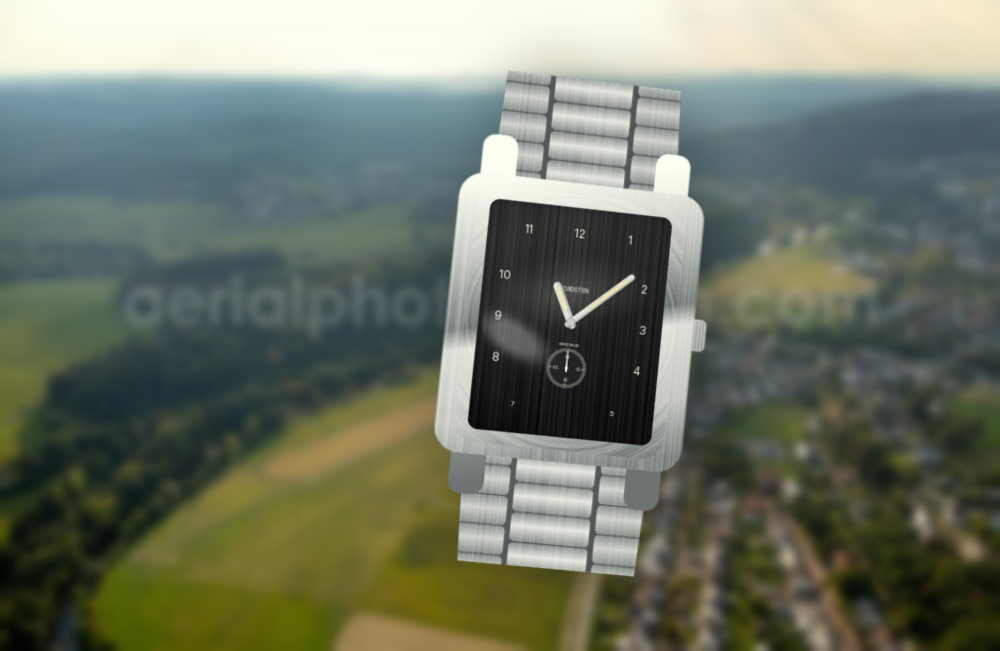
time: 11:08
